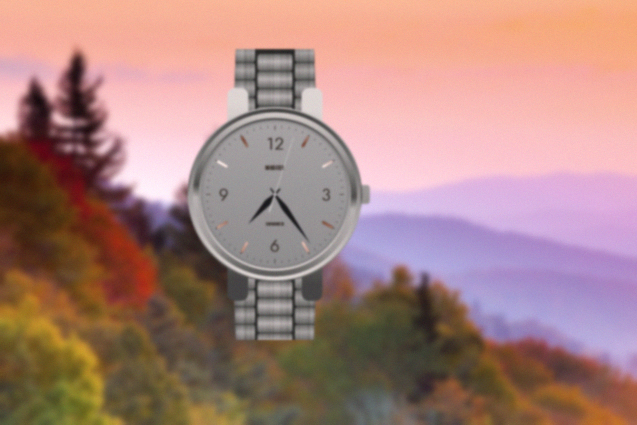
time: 7:24:03
